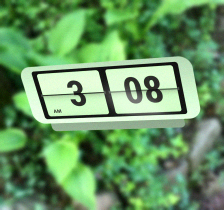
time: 3:08
